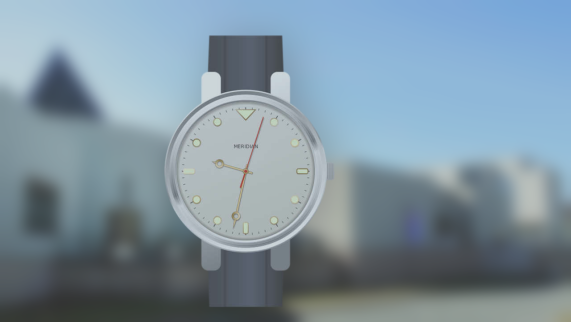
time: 9:32:03
